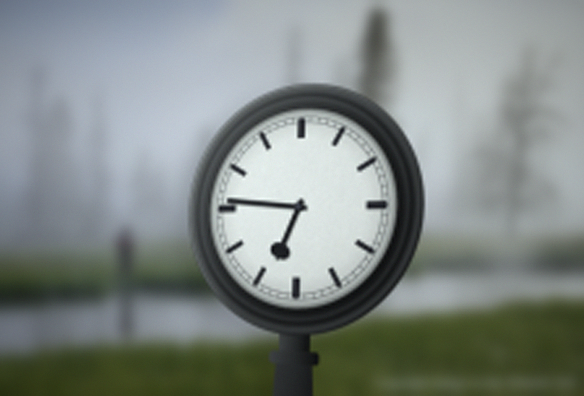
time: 6:46
